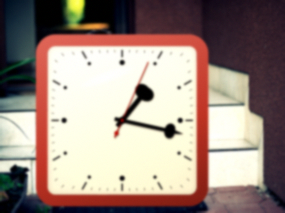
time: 1:17:04
